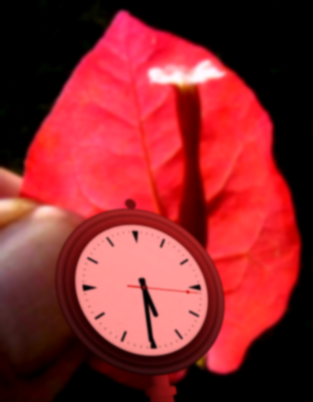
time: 5:30:16
